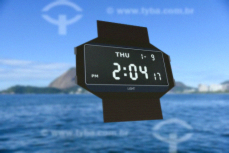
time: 2:04
